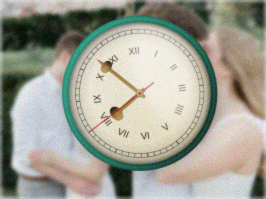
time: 7:52:40
